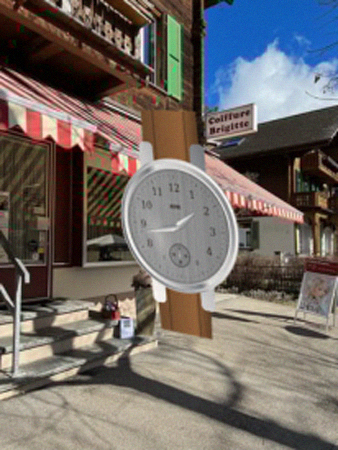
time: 1:43
